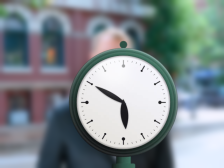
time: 5:50
